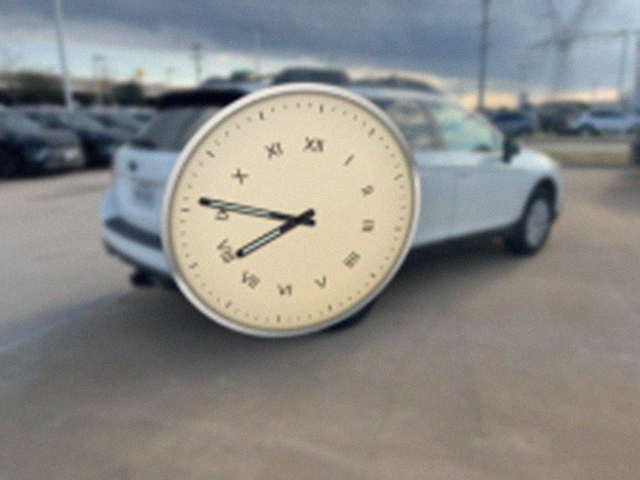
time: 7:46
